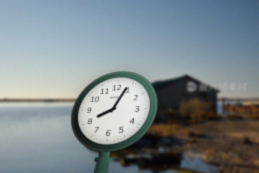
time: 8:04
